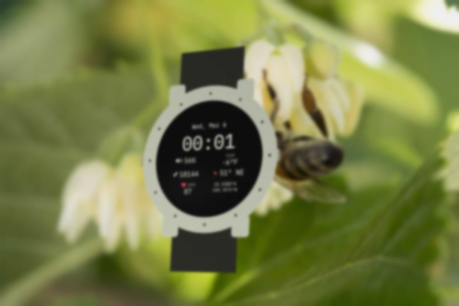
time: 0:01
